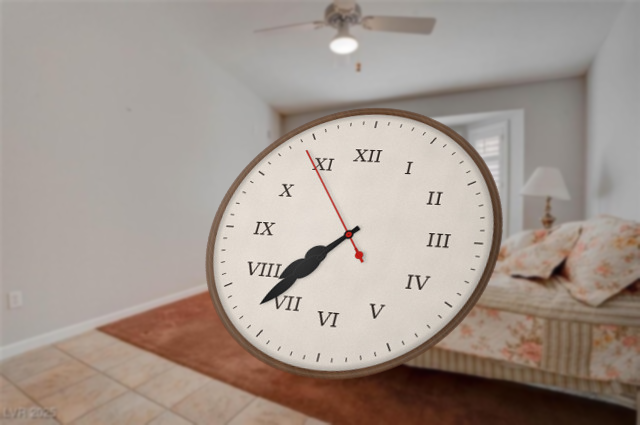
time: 7:36:54
